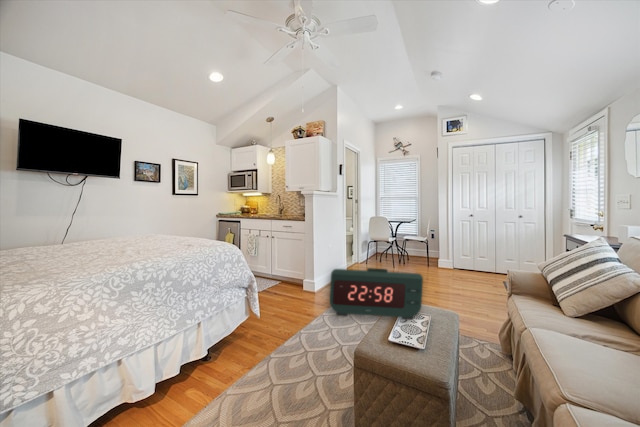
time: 22:58
